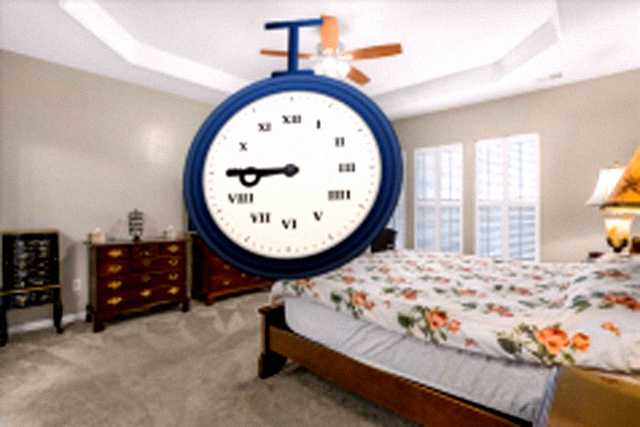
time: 8:45
